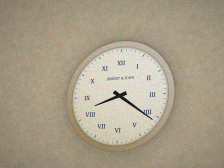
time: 8:21
